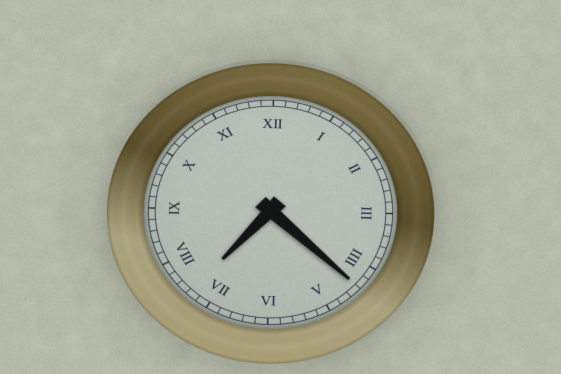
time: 7:22
